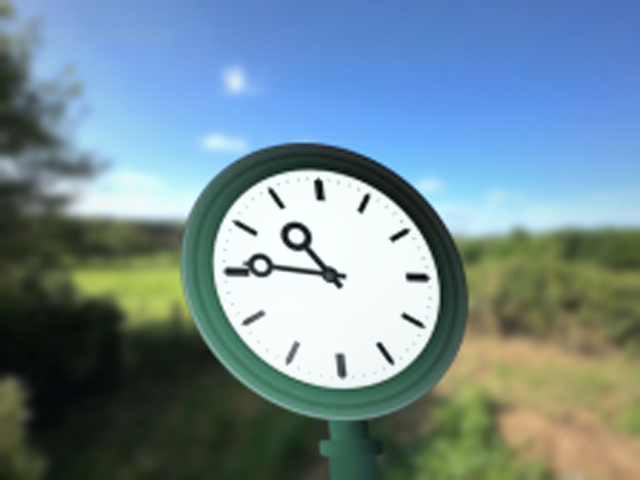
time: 10:46
